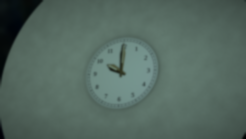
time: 10:00
